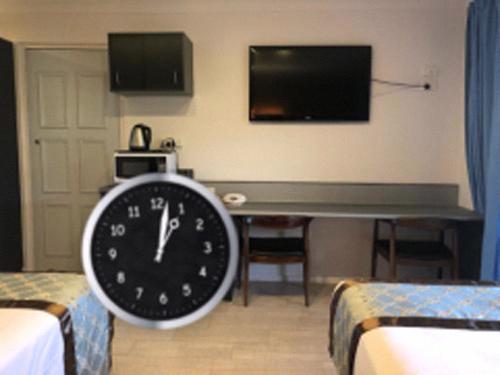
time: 1:02
